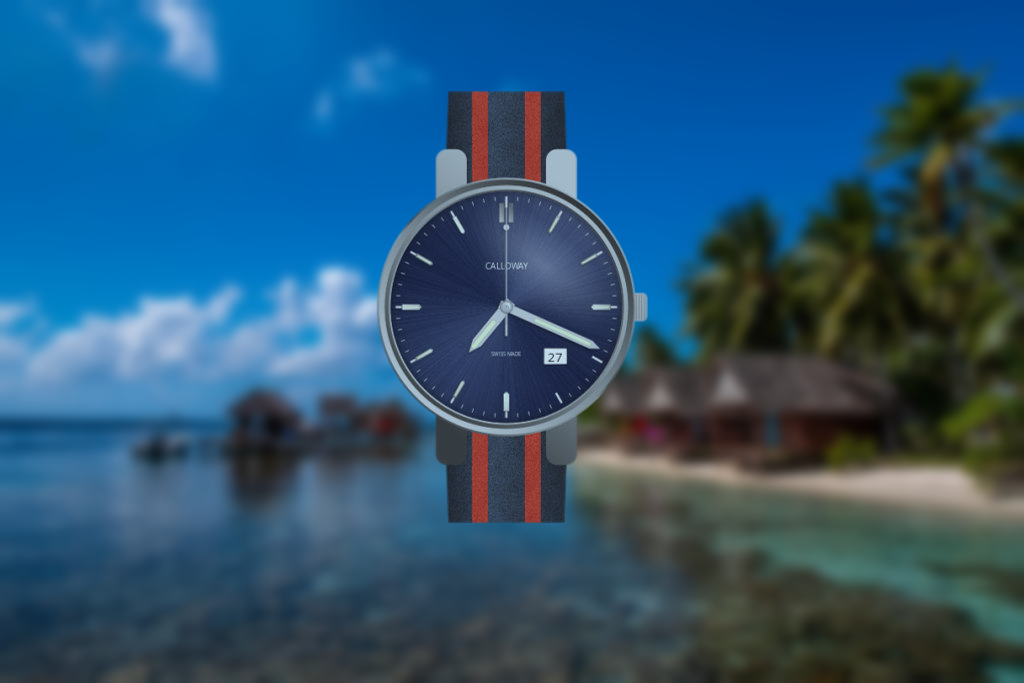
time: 7:19:00
